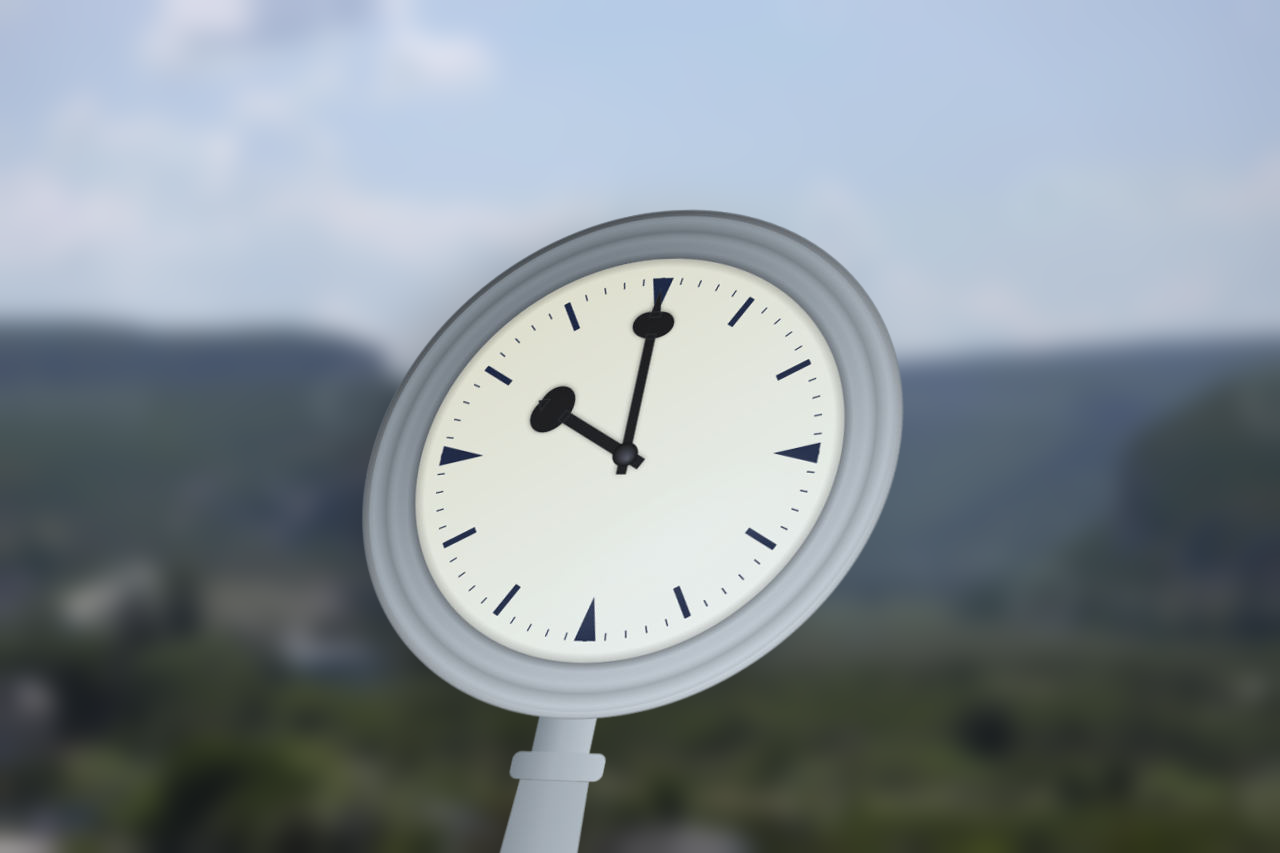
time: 10:00
